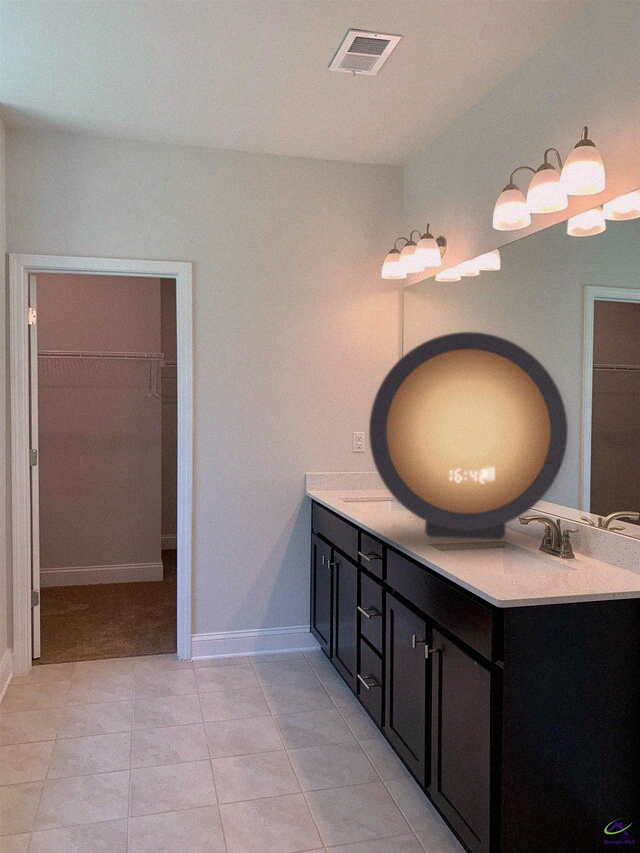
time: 16:42
